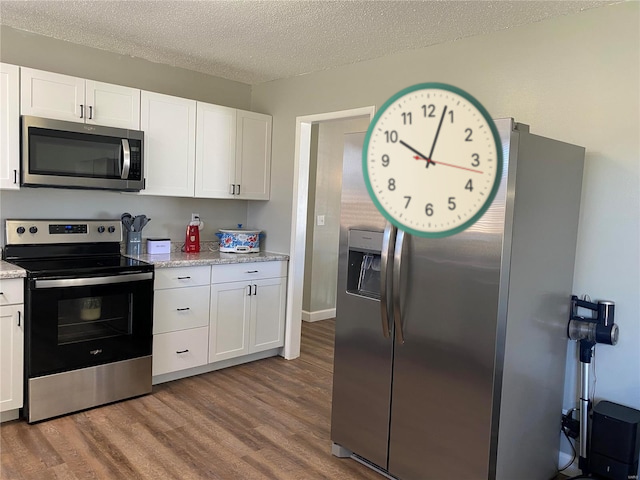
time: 10:03:17
